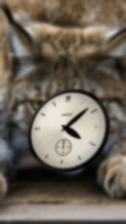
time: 4:08
